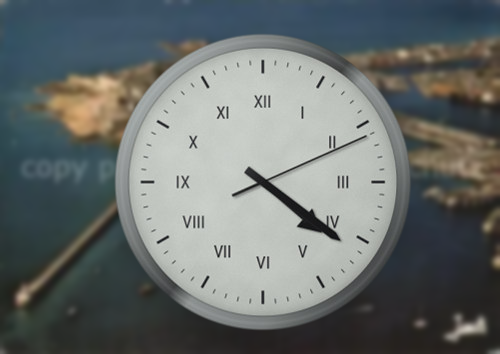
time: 4:21:11
